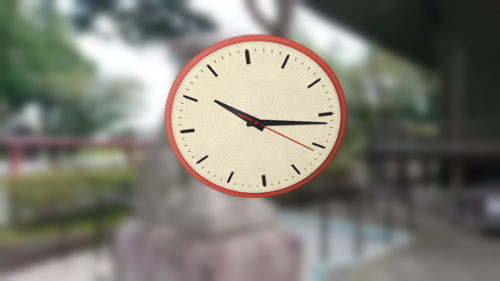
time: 10:16:21
